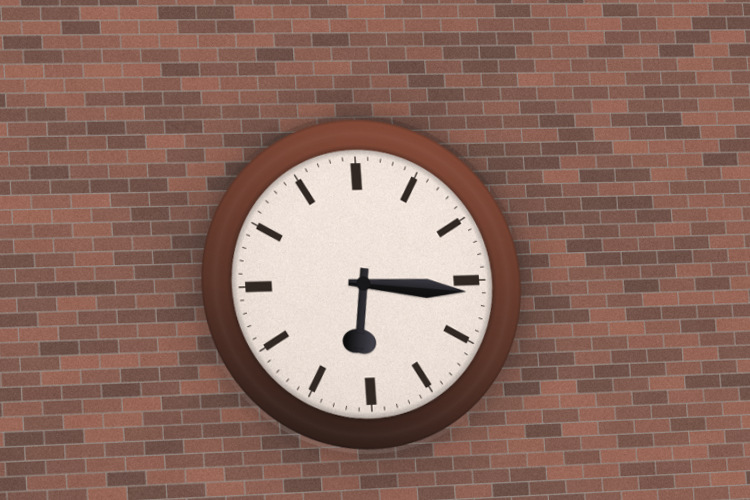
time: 6:16
